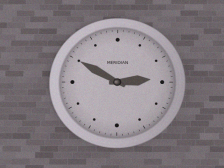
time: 2:50
